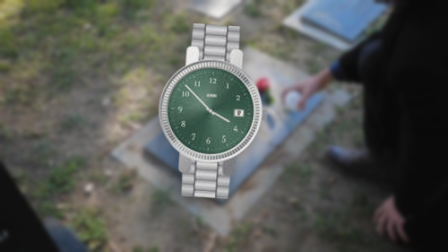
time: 3:52
